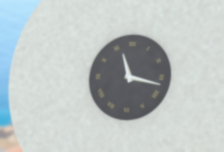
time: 11:17
